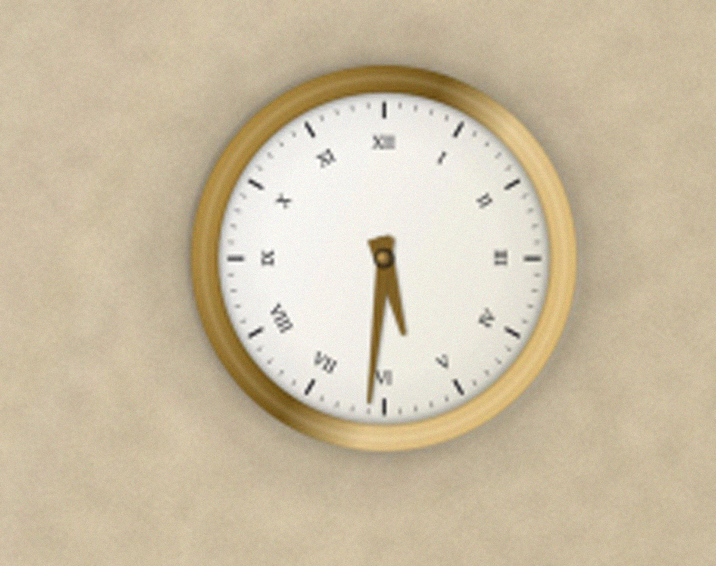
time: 5:31
